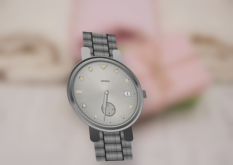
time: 6:32
